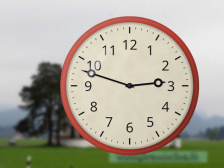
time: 2:48
